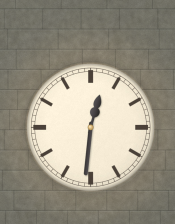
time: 12:31
